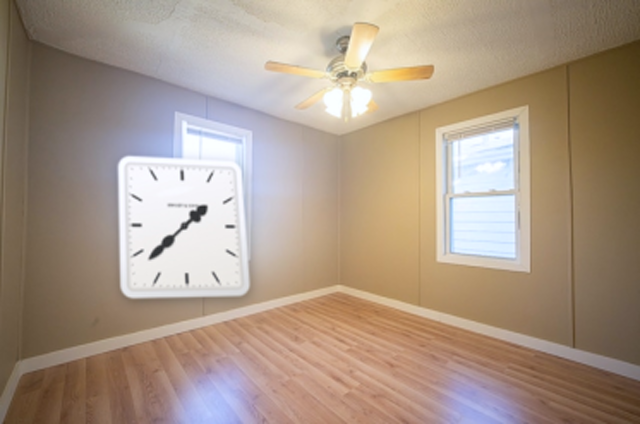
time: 1:38
